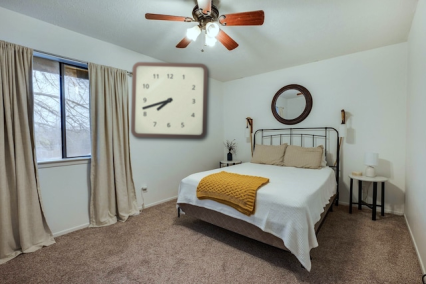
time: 7:42
